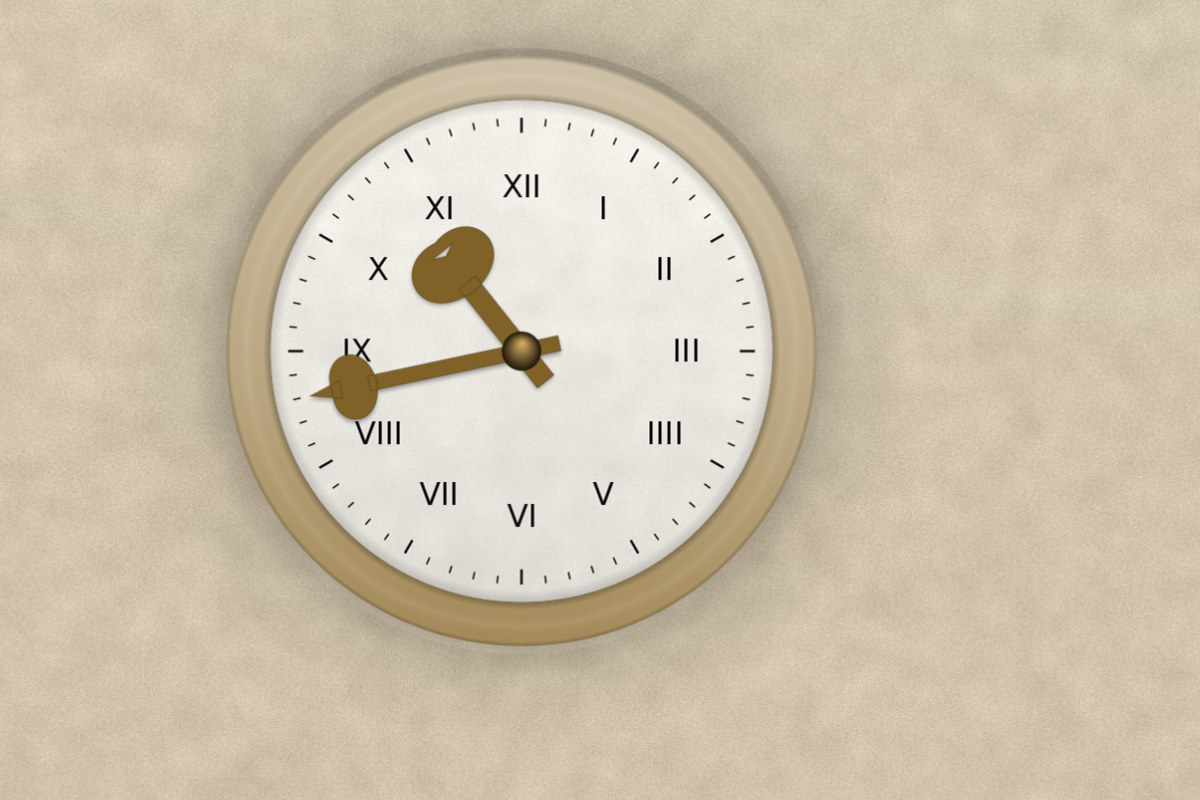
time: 10:43
